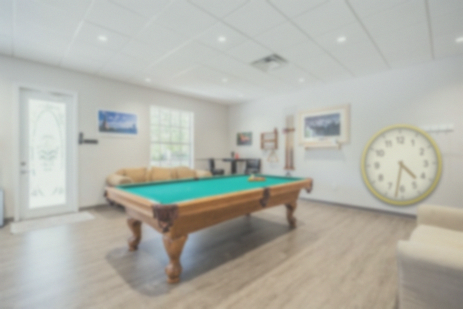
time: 4:32
